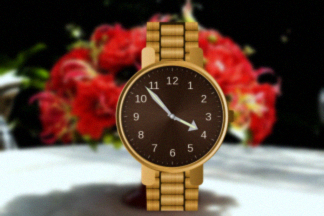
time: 3:53
